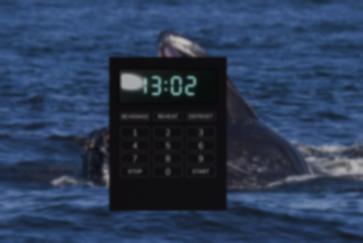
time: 13:02
